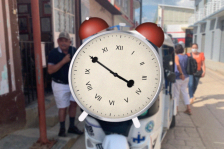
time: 3:50
